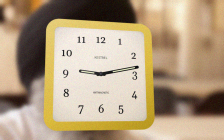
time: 9:13
